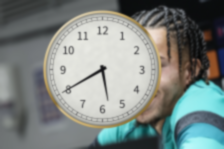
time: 5:40
